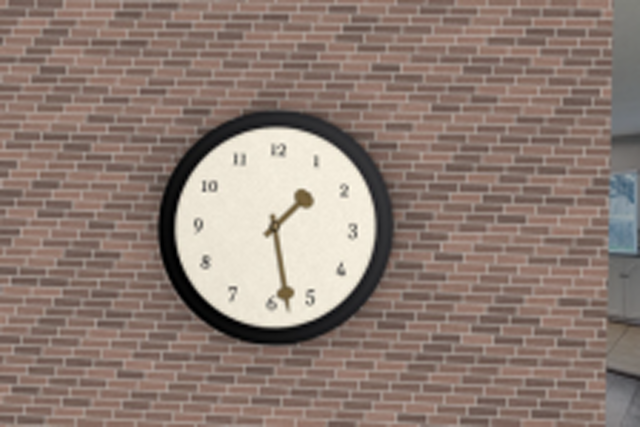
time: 1:28
